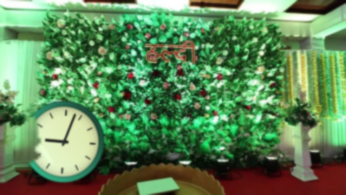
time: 9:03
